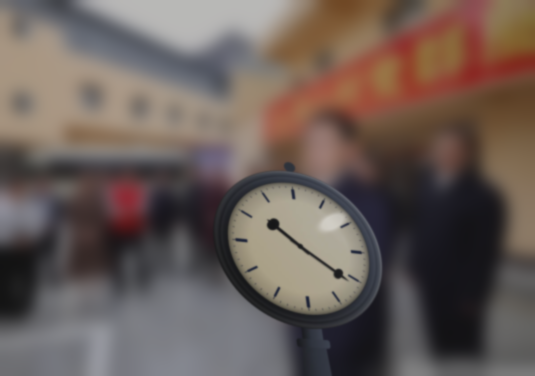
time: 10:21
